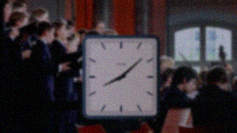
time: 8:08
